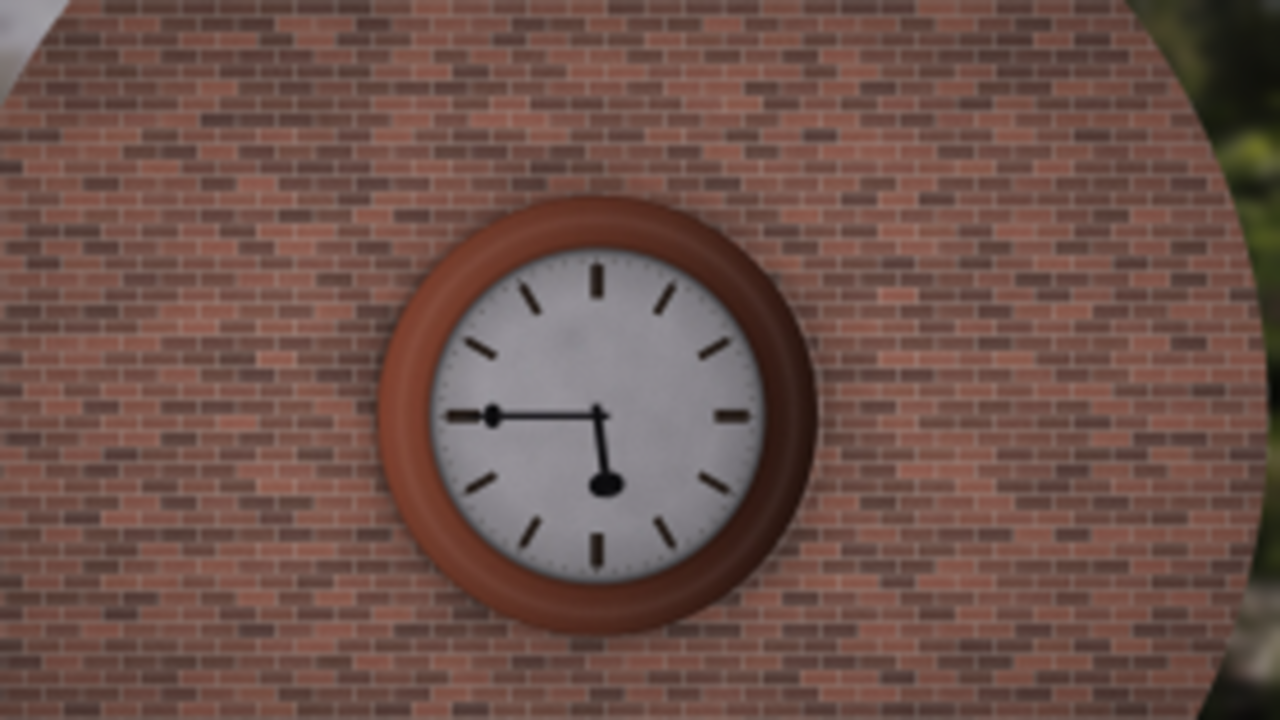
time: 5:45
